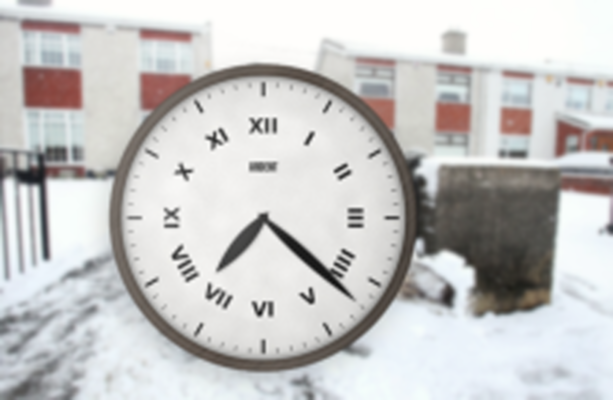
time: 7:22
